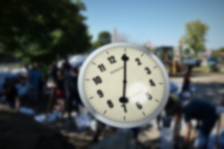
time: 7:05
